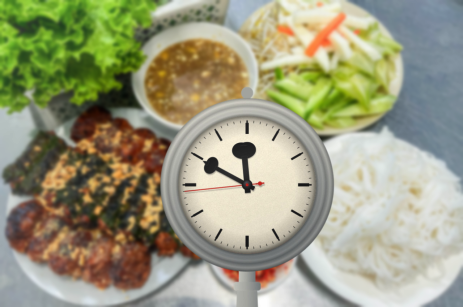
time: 11:49:44
